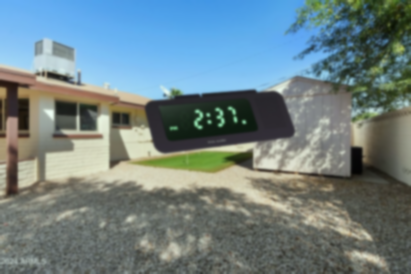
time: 2:37
